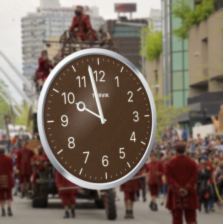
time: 9:58
